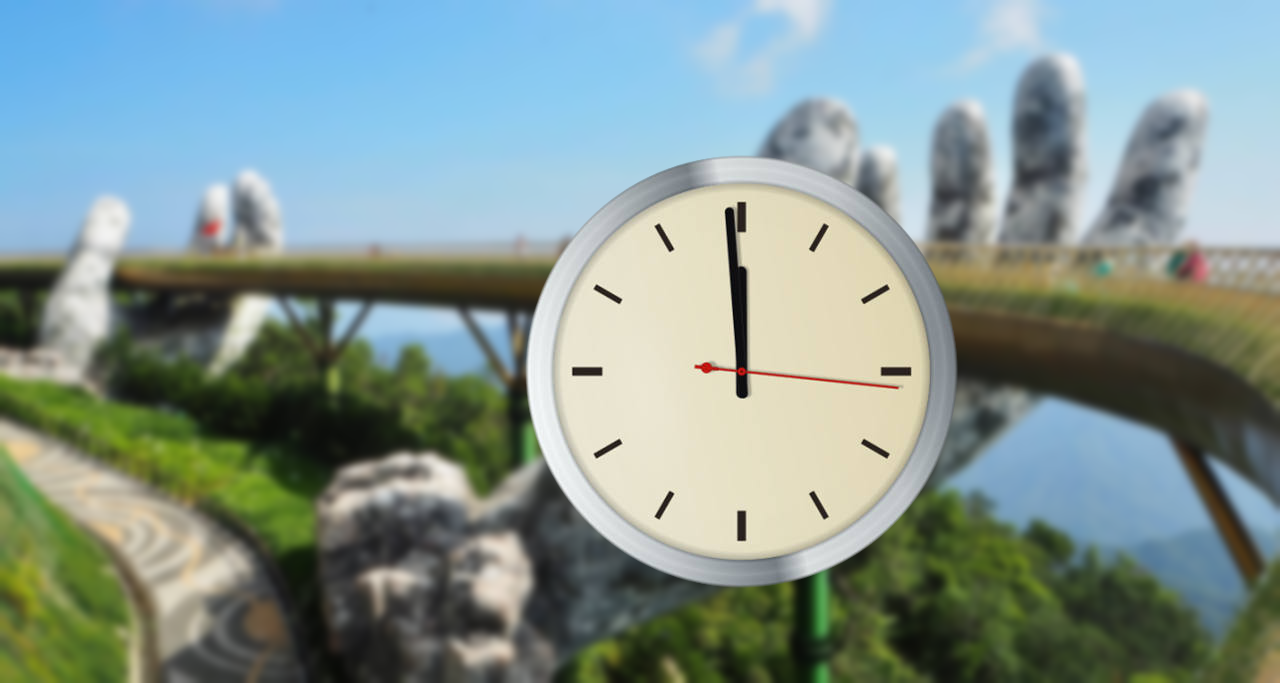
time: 11:59:16
